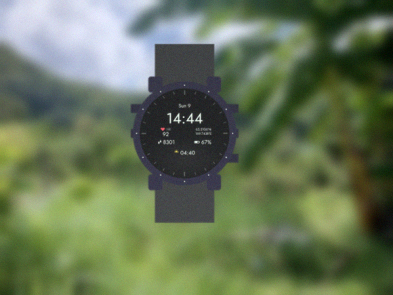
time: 14:44
